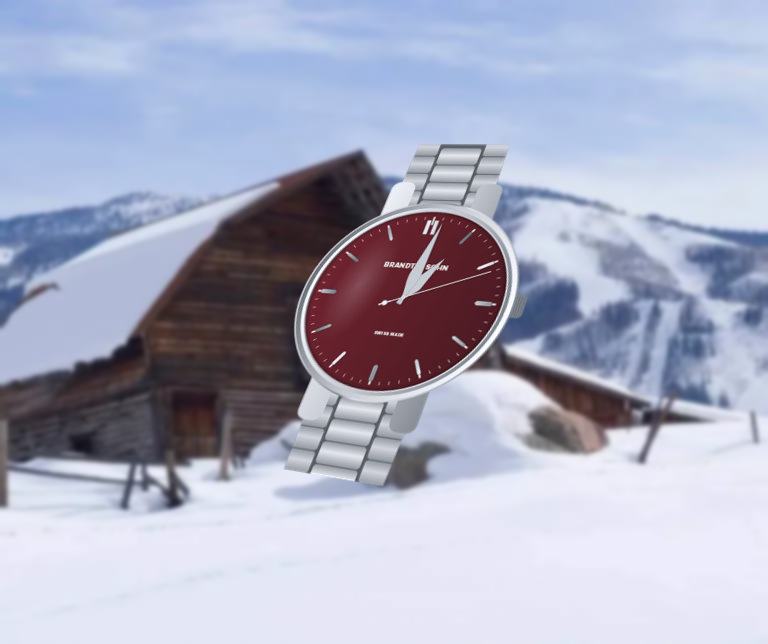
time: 1:01:11
